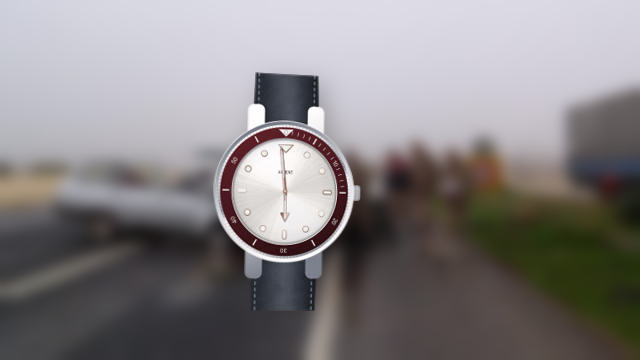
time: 5:59
